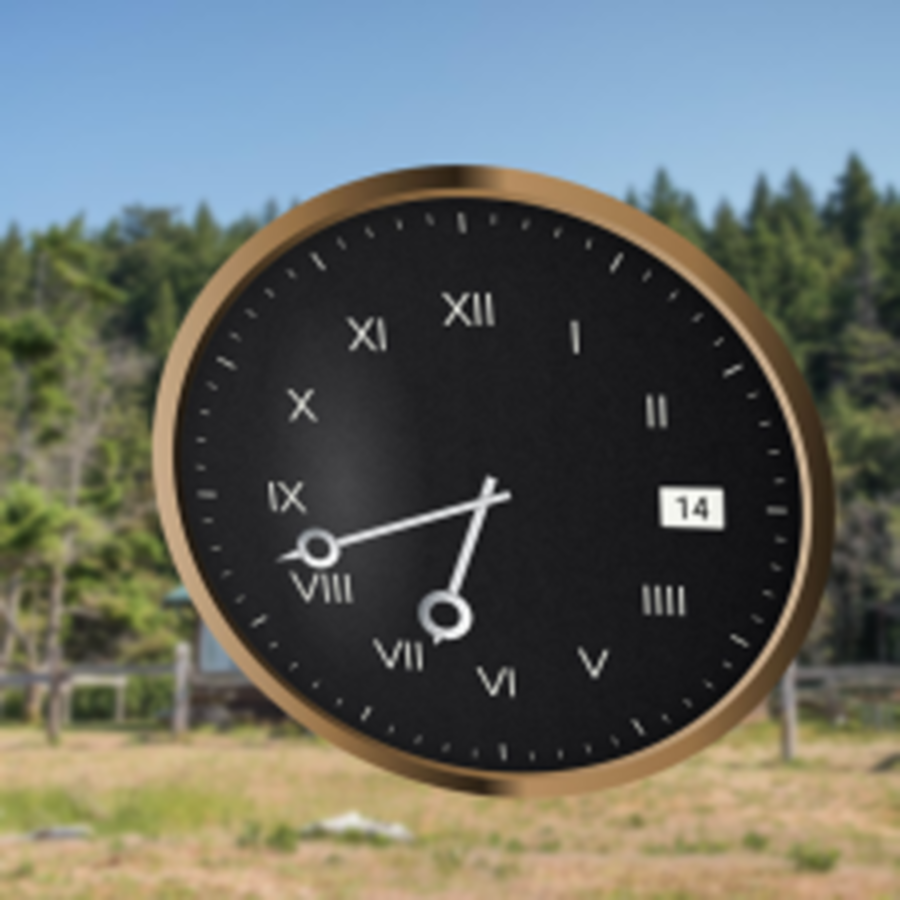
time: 6:42
